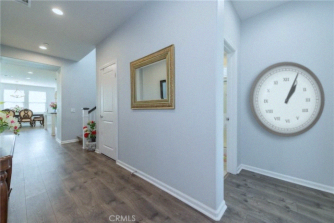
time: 1:04
